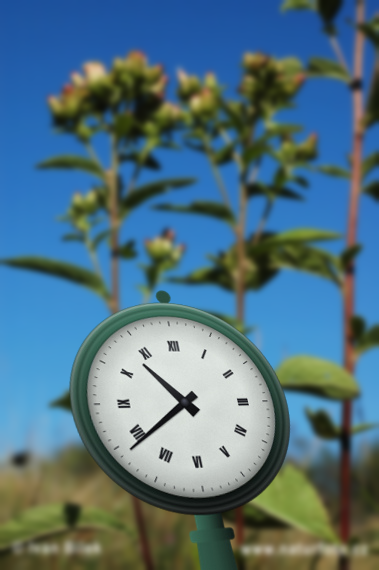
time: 10:39
